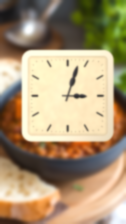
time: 3:03
